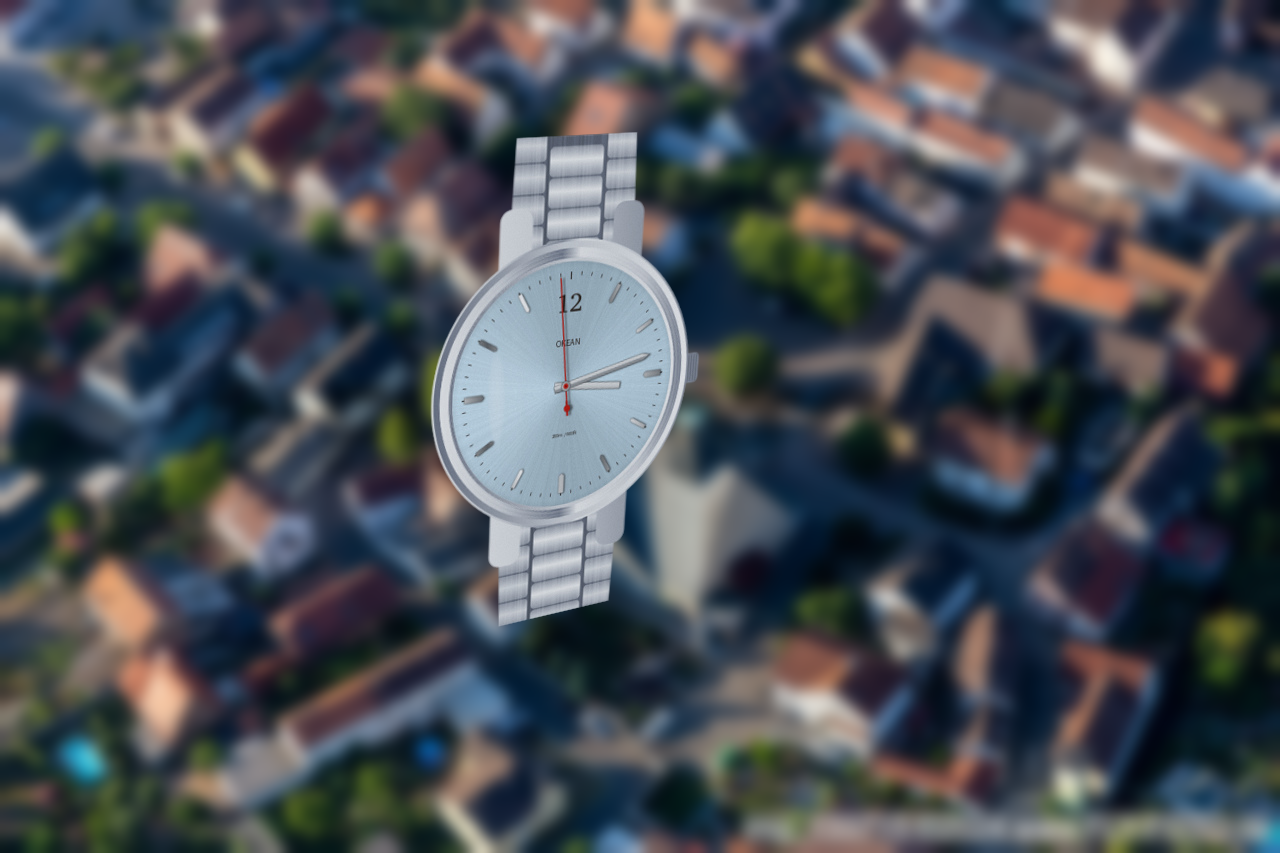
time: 3:12:59
